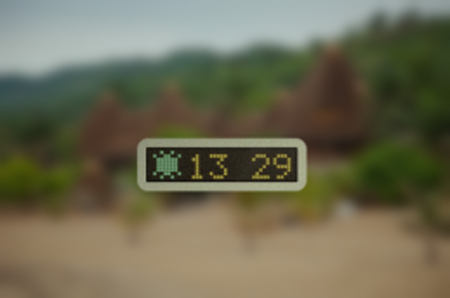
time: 13:29
